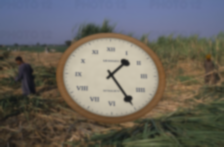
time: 1:25
